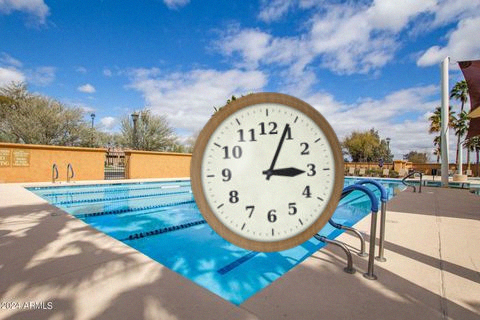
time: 3:04
